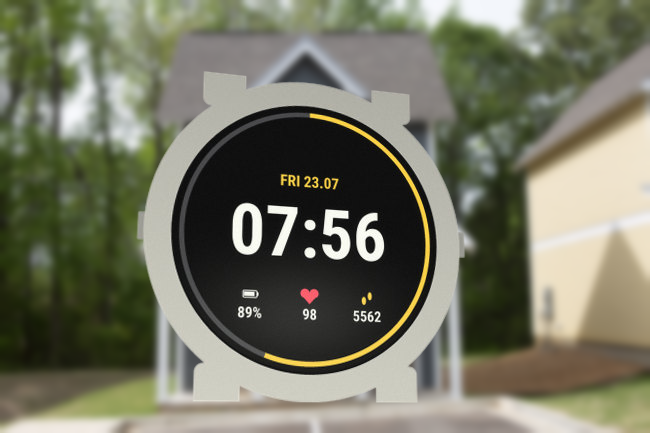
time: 7:56
